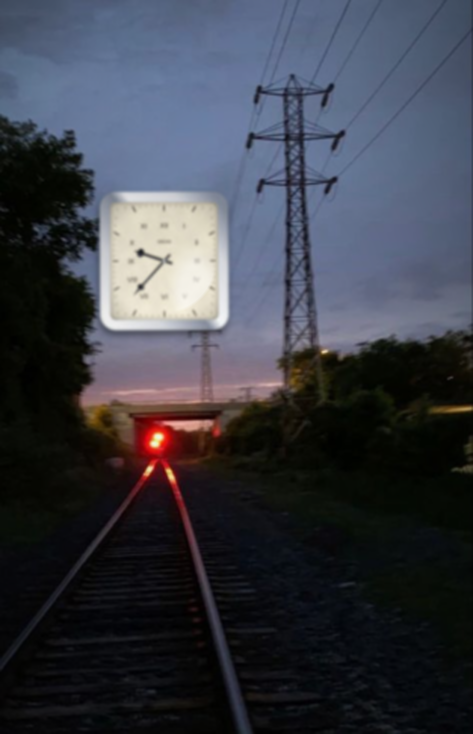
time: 9:37
